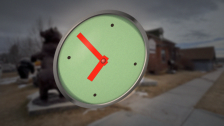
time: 6:51
